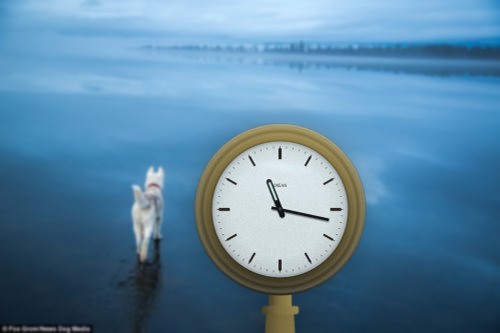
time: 11:17
